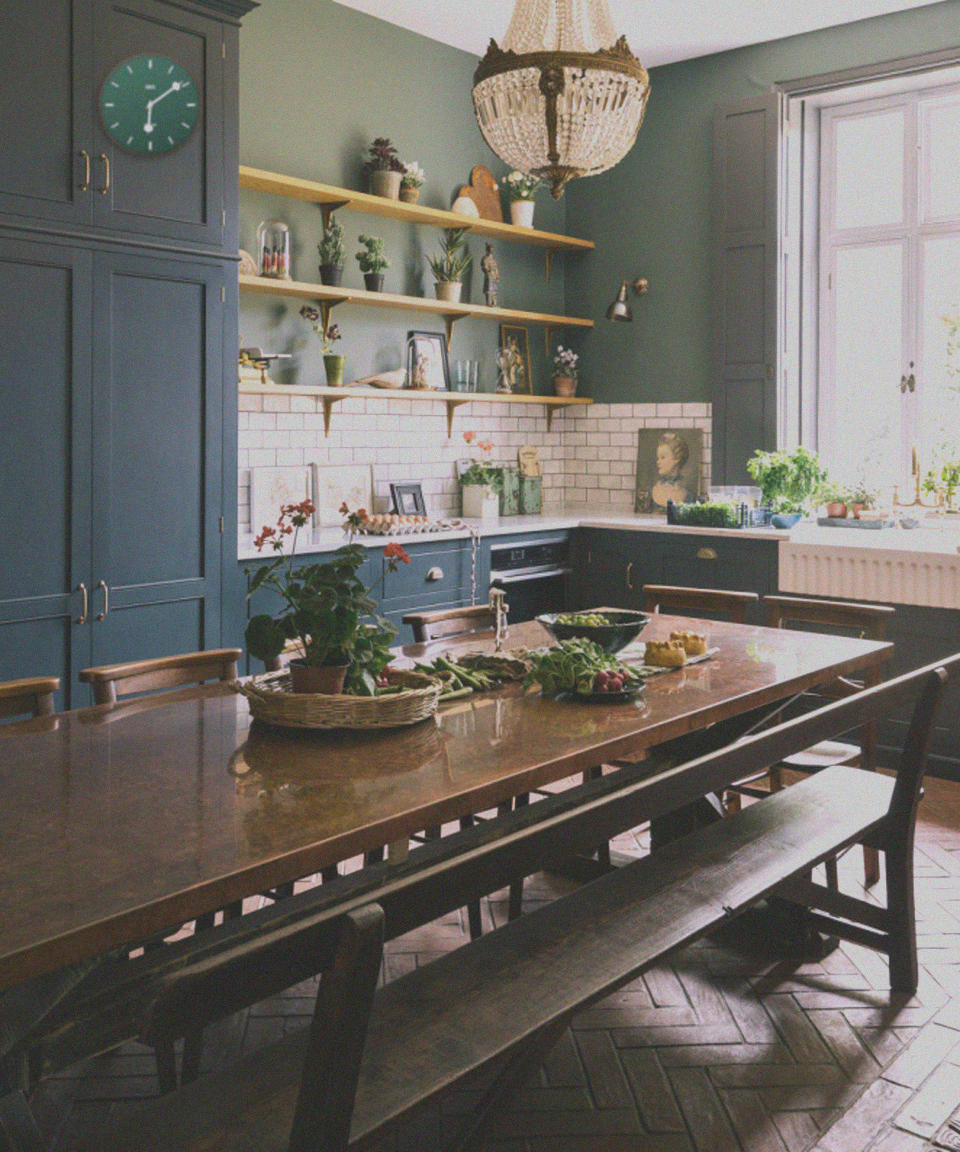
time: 6:09
